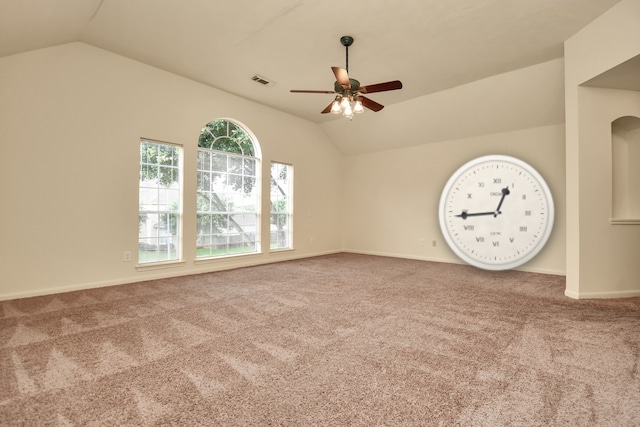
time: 12:44
